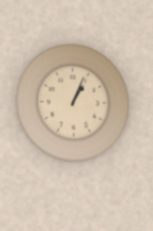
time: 1:04
